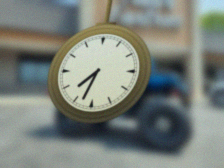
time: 7:33
